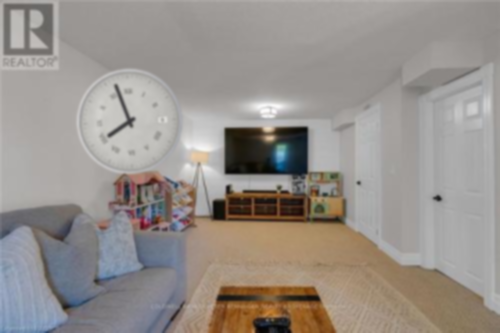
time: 7:57
